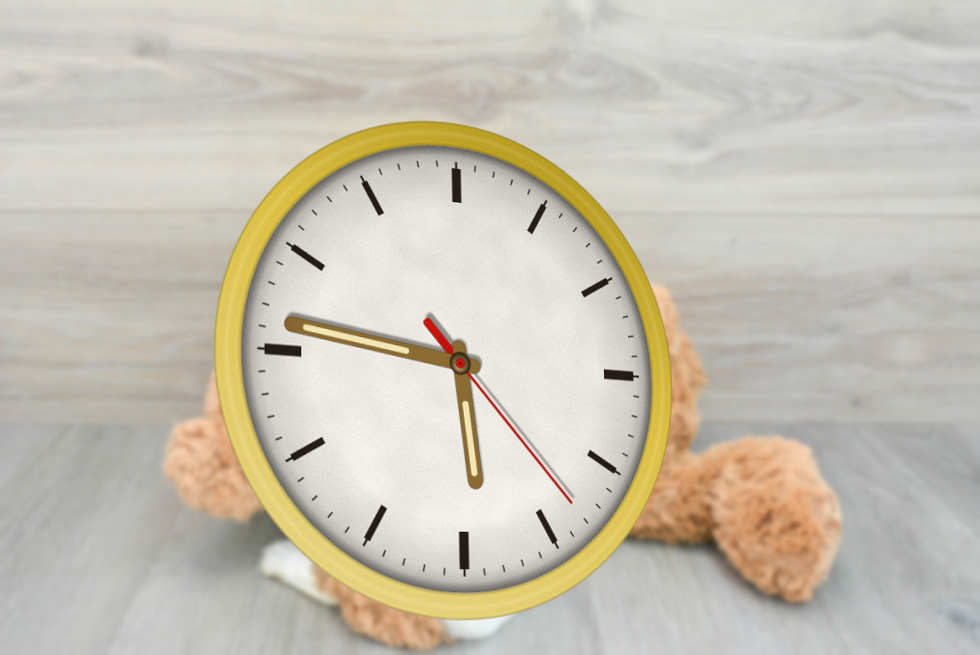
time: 5:46:23
